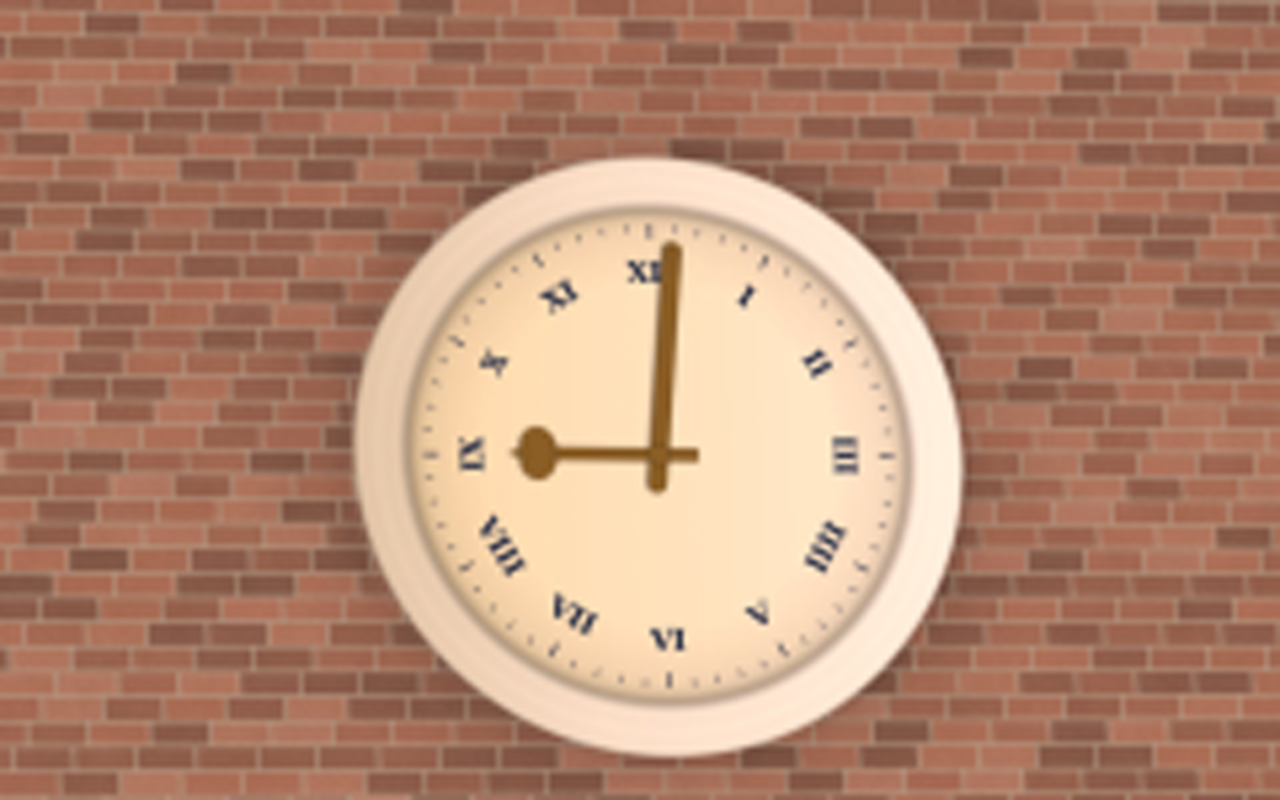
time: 9:01
